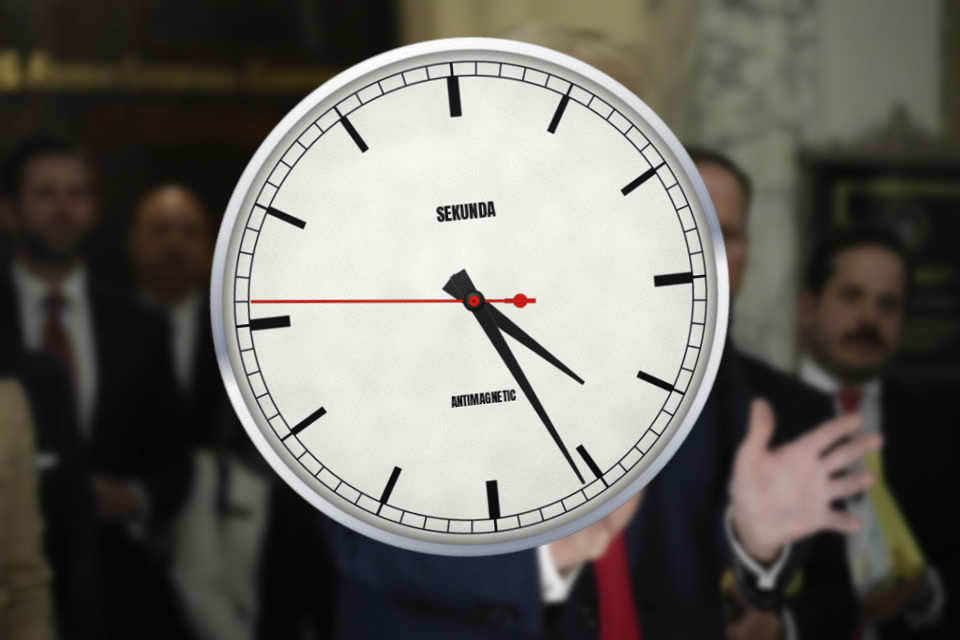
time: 4:25:46
